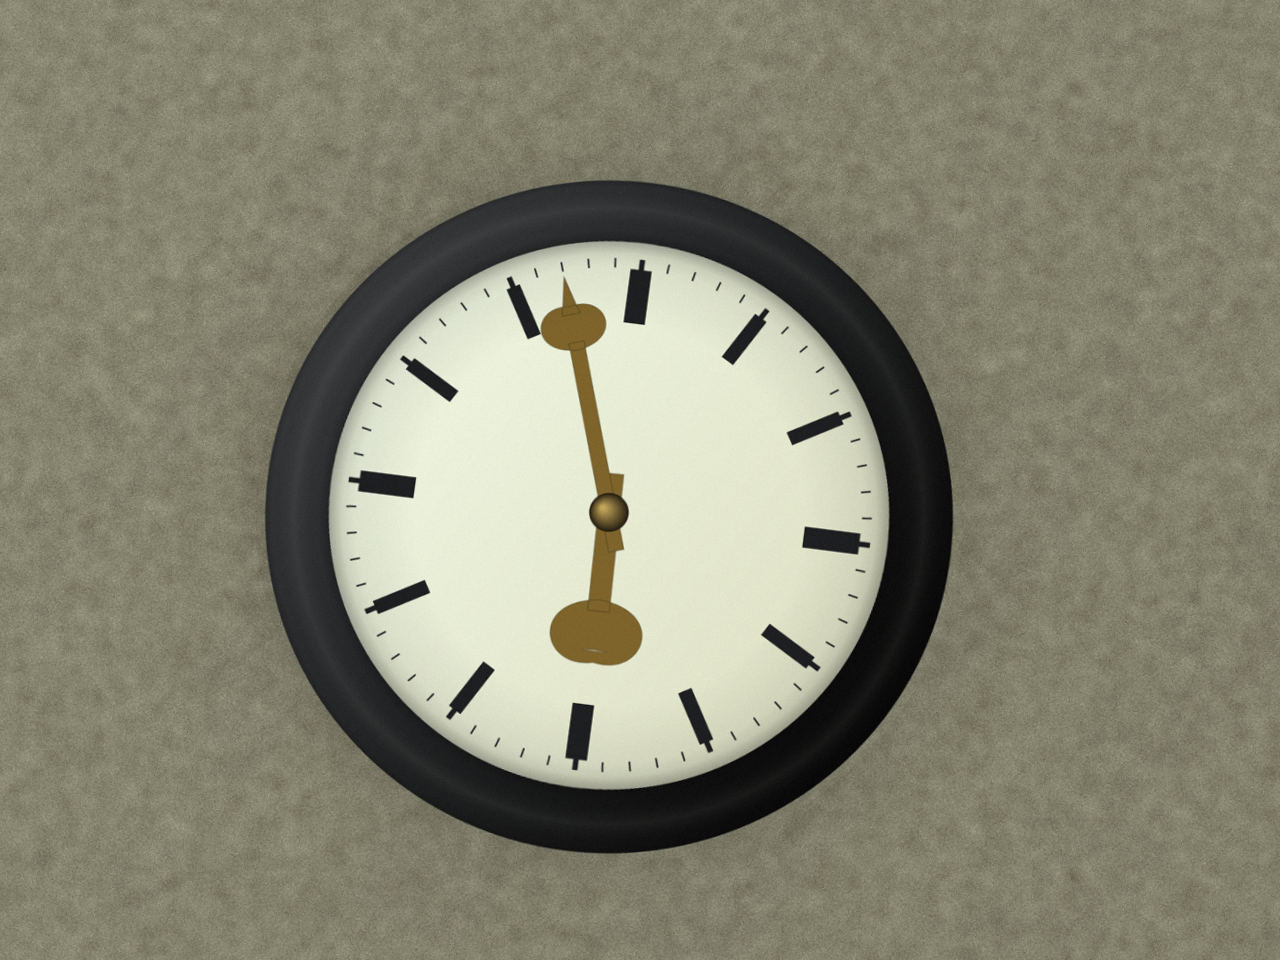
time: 5:57
